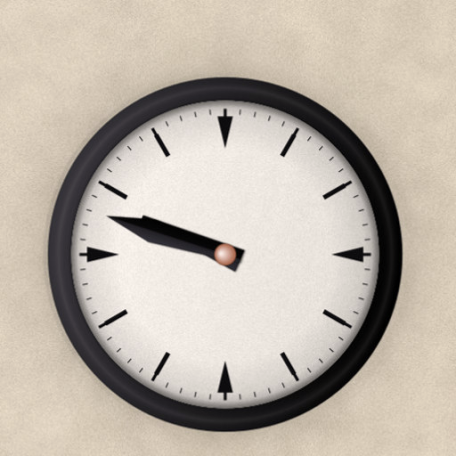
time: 9:48
